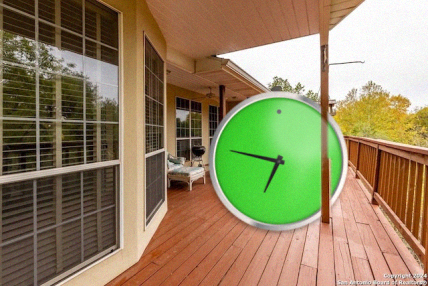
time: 6:47
